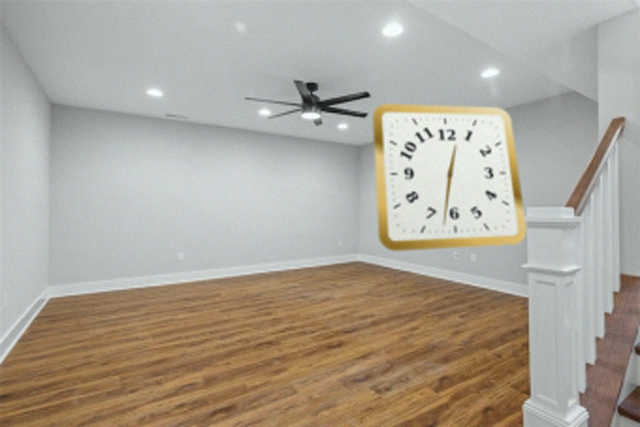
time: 12:32
